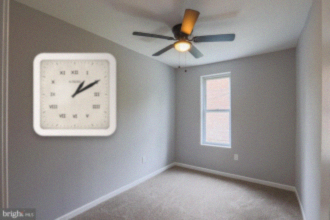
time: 1:10
